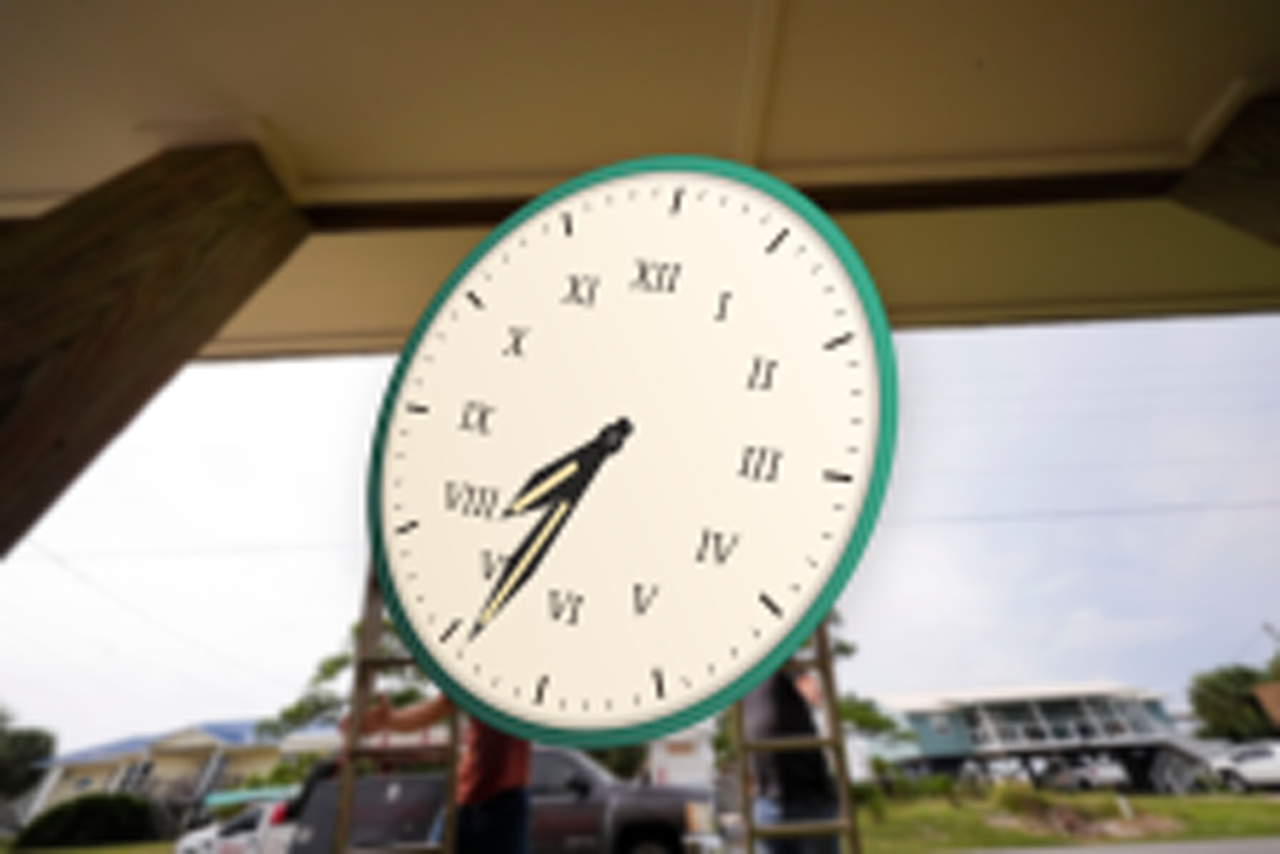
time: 7:34
